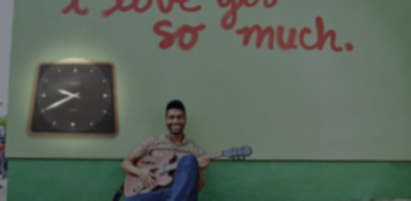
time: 9:40
